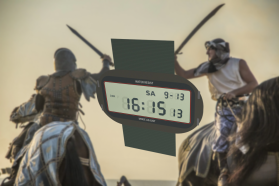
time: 16:15:13
